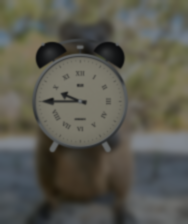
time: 9:45
